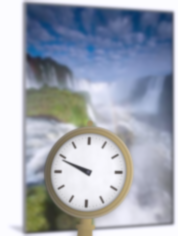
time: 9:49
